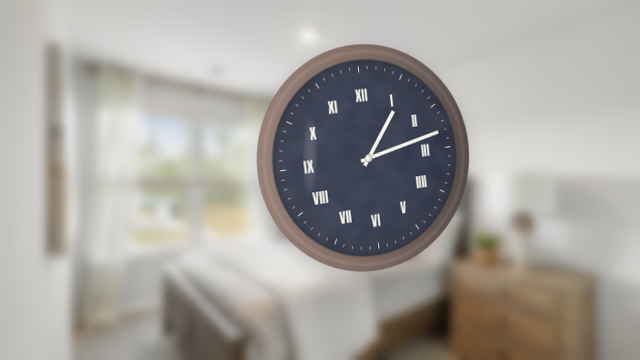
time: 1:13
